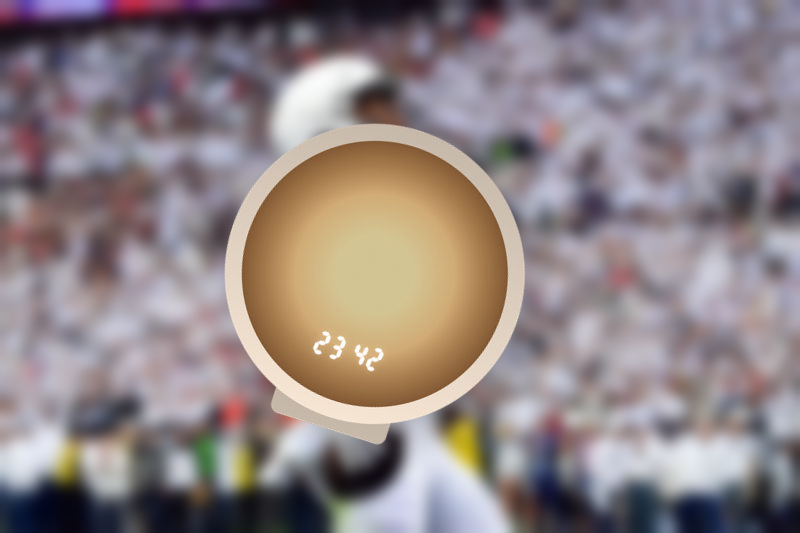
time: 23:42
